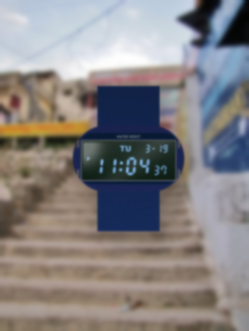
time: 11:04
